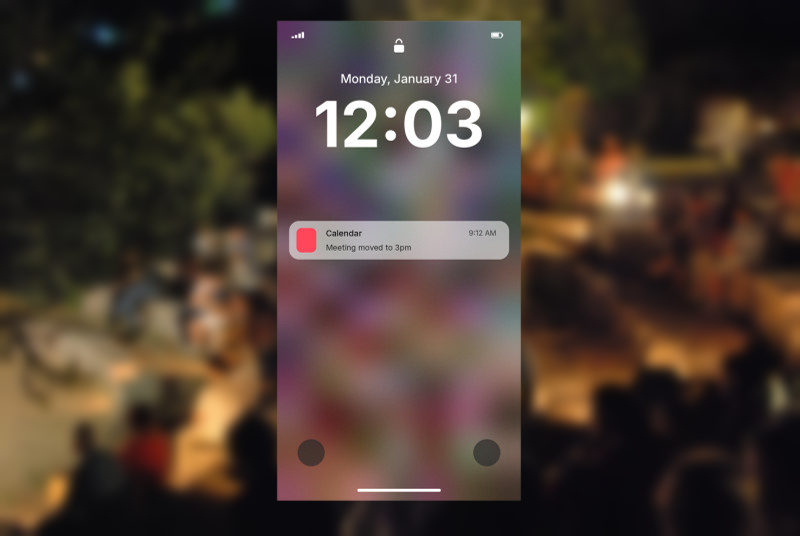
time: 12:03
